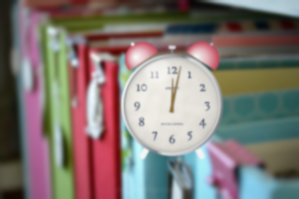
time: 12:02
